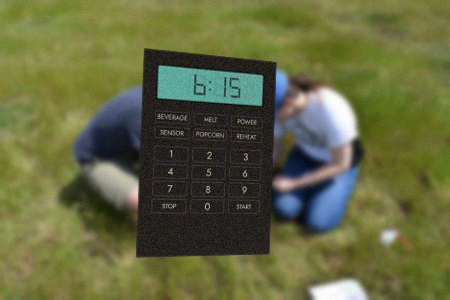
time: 6:15
